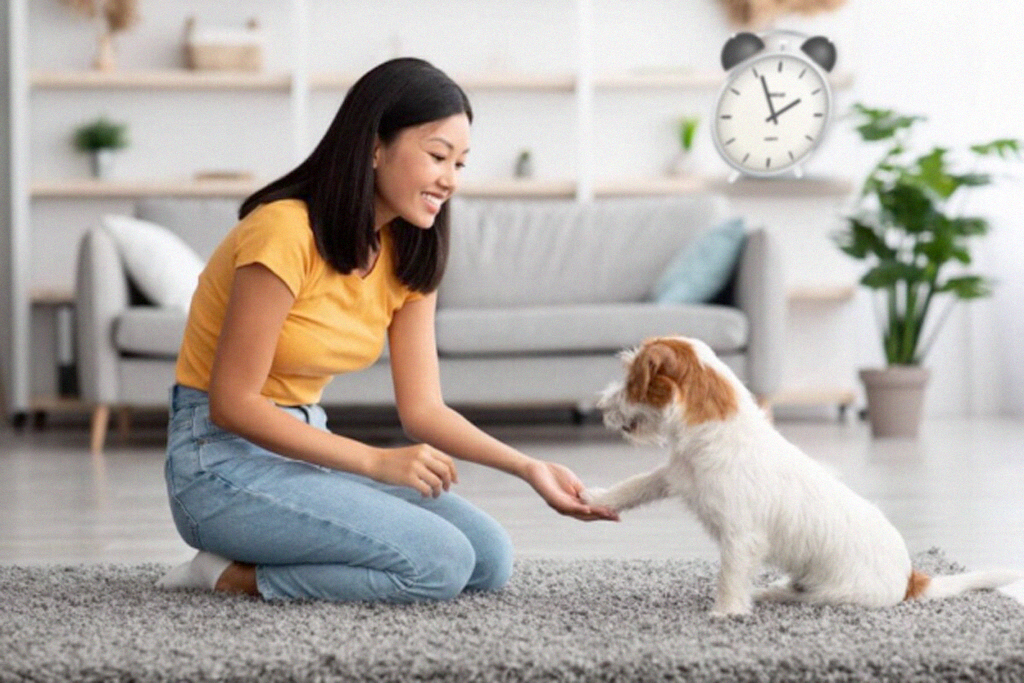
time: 1:56
